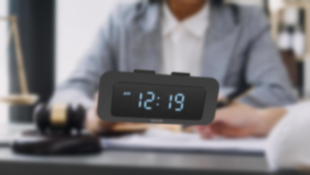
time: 12:19
